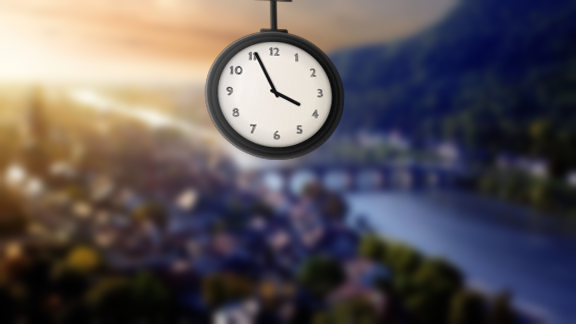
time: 3:56
